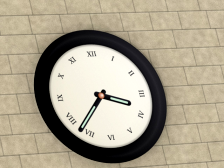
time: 3:37
